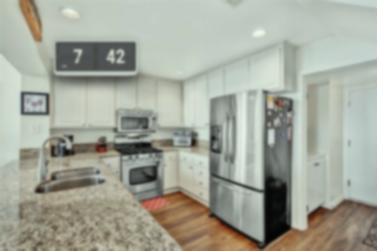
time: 7:42
